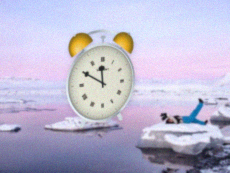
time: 11:50
